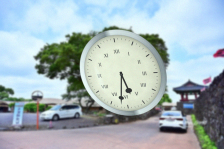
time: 5:32
